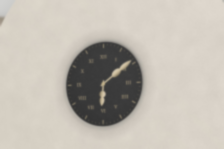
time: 6:09
